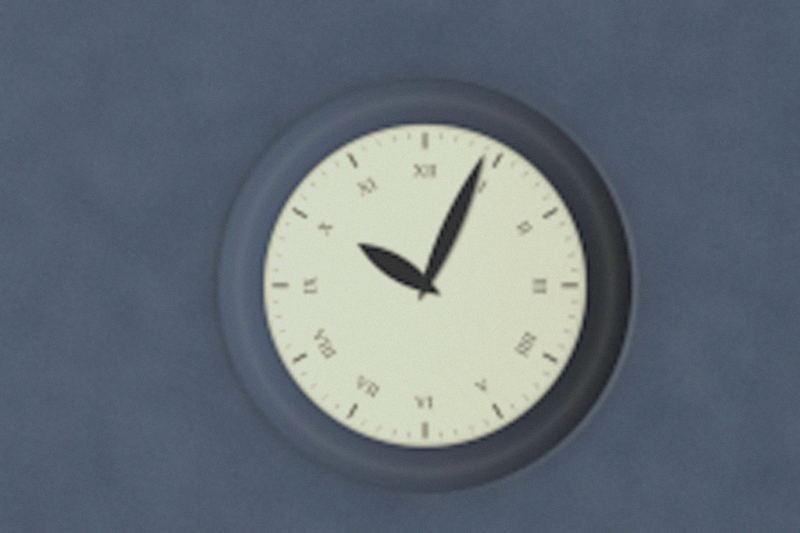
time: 10:04
